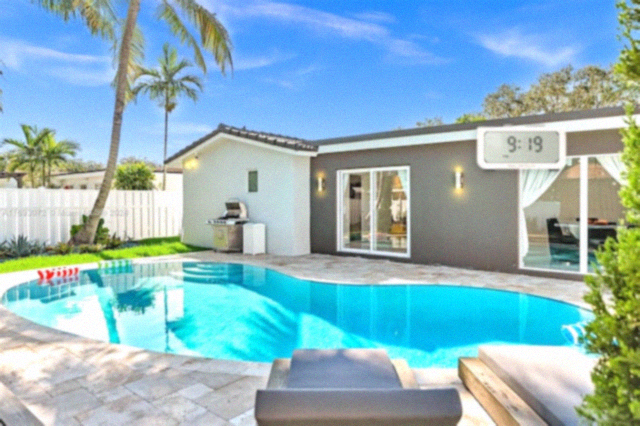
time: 9:19
